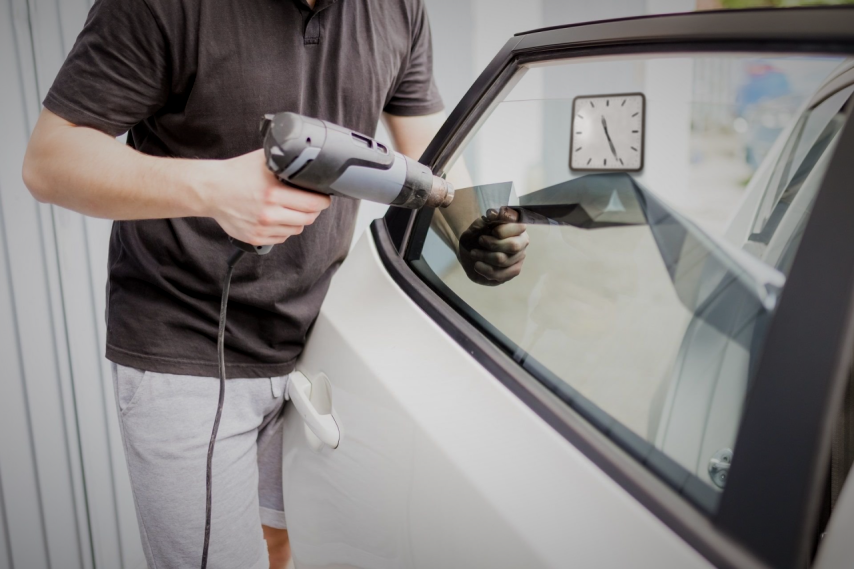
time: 11:26
